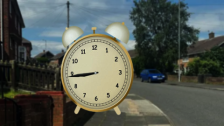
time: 8:44
